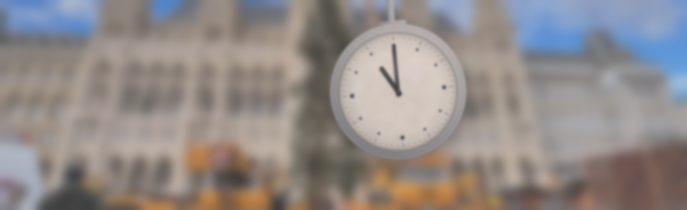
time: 11:00
